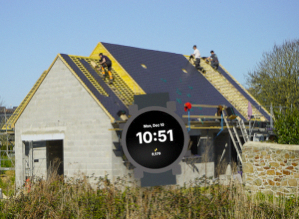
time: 10:51
